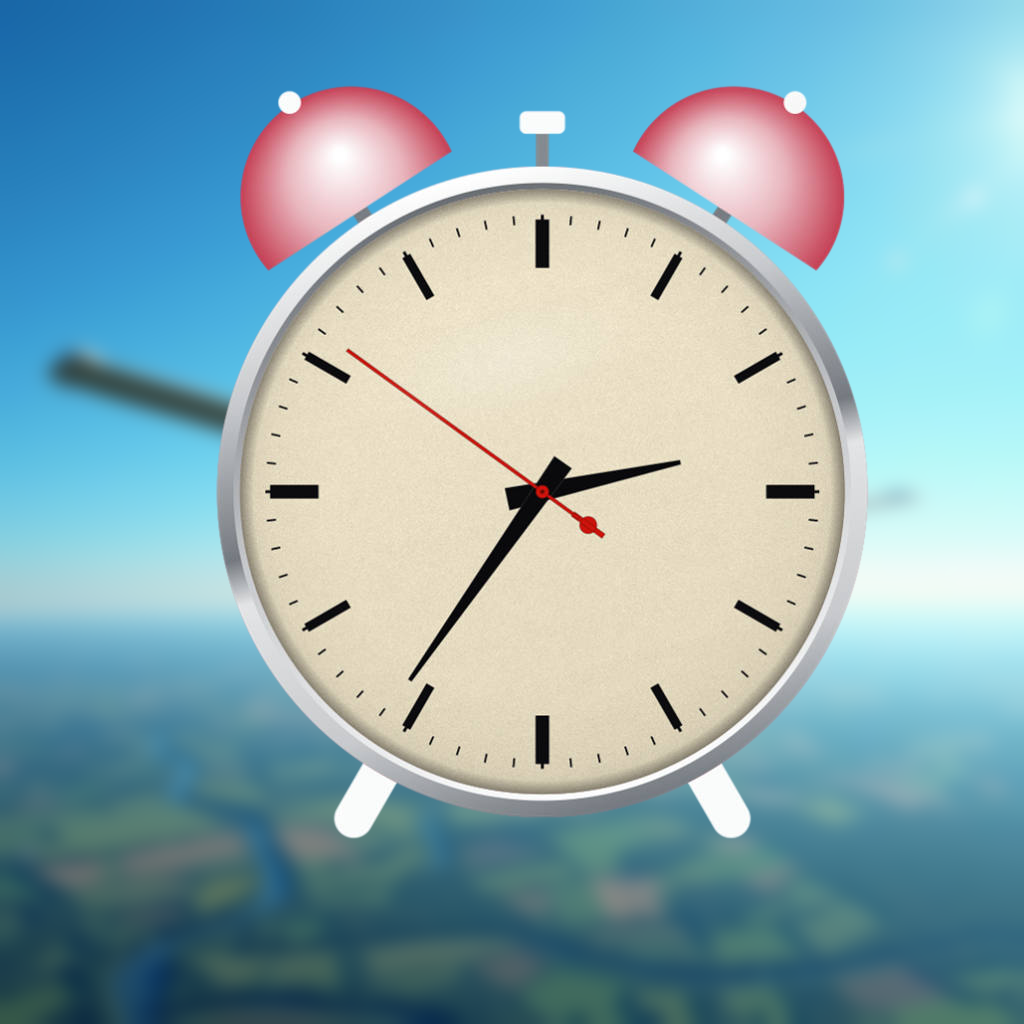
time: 2:35:51
